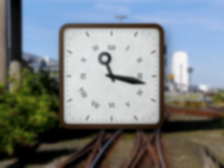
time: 11:17
